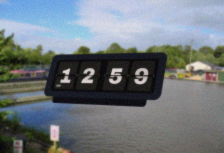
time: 12:59
